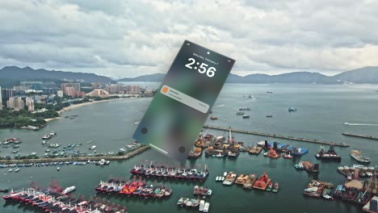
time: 2:56
